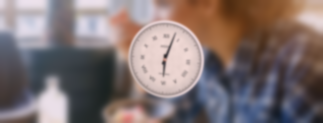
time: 6:03
